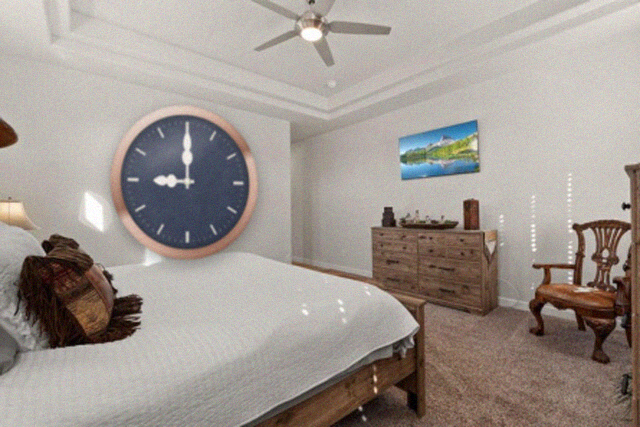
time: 9:00
